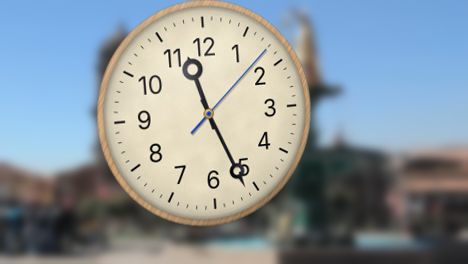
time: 11:26:08
